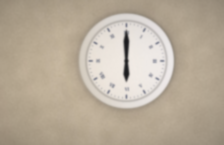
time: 6:00
